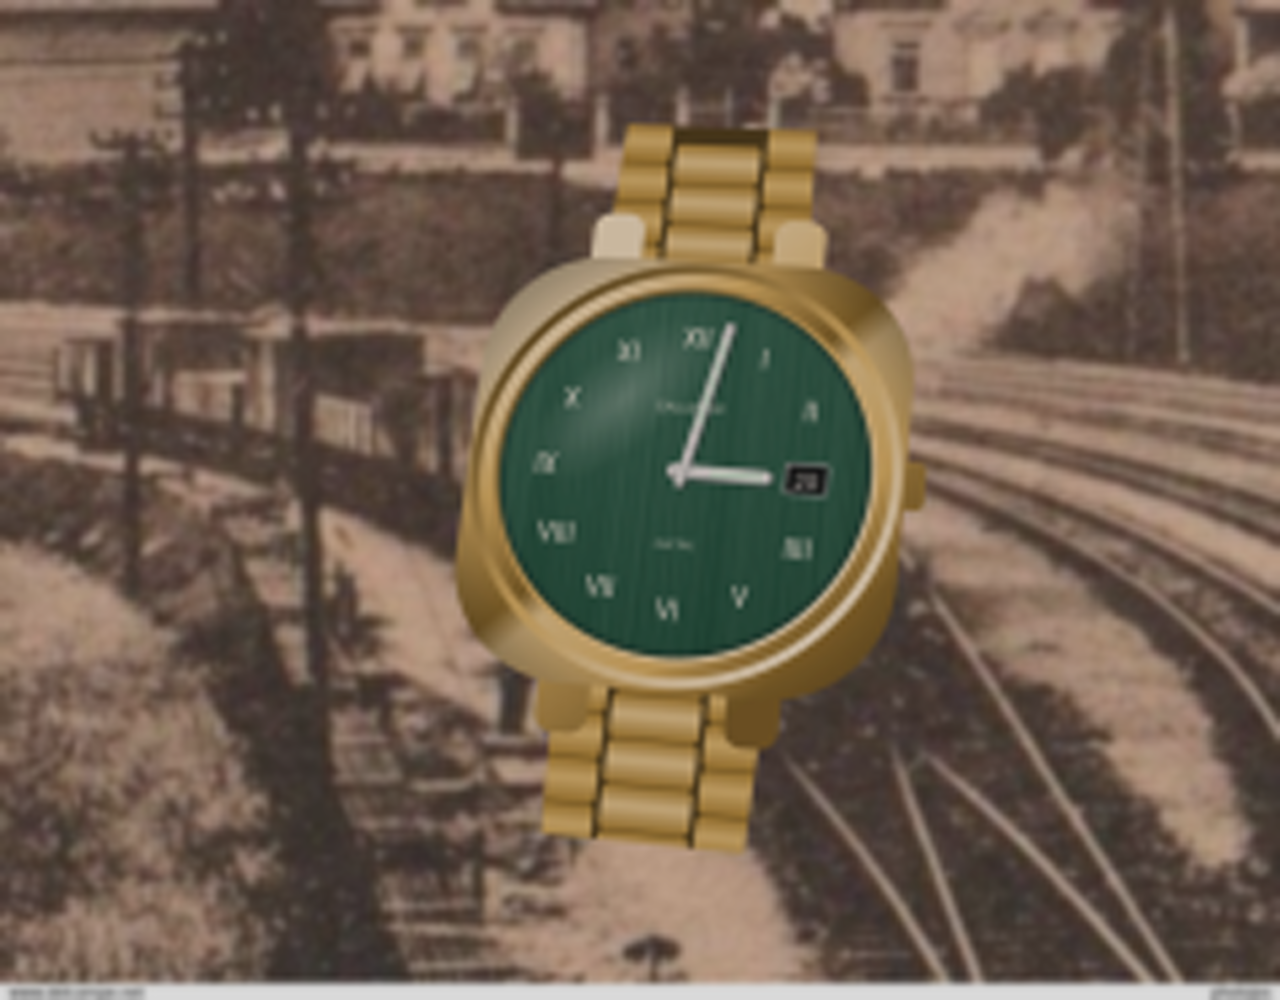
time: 3:02
